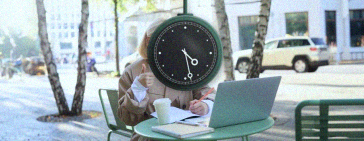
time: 4:28
